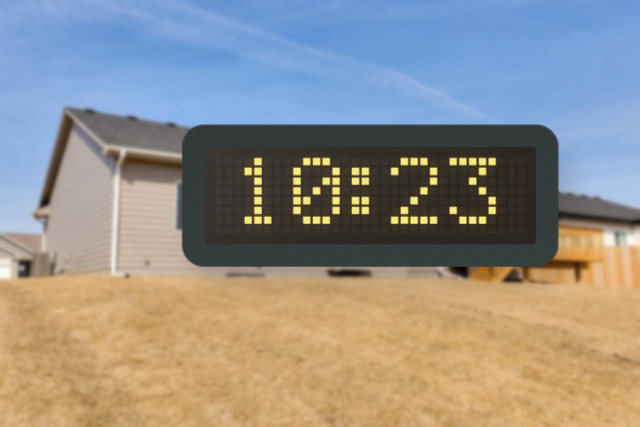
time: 10:23
